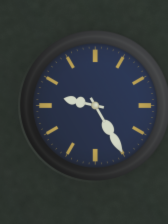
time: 9:25
